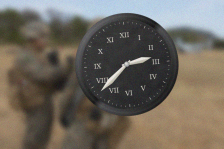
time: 2:38
